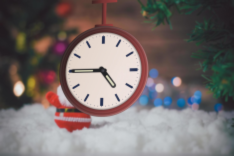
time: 4:45
